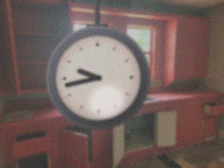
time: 9:43
